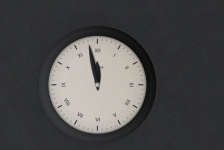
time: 11:58
